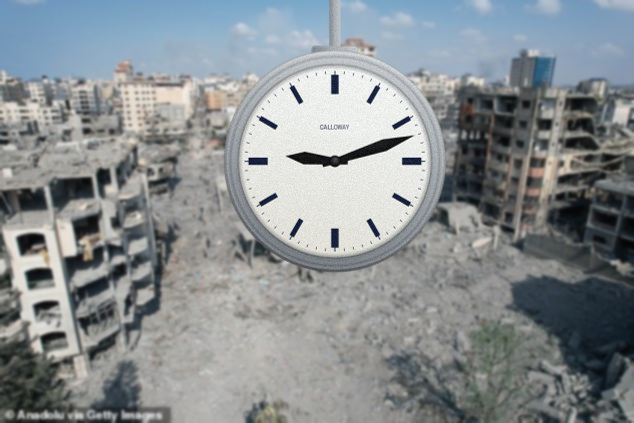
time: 9:12
